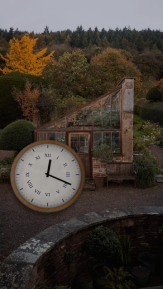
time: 12:19
